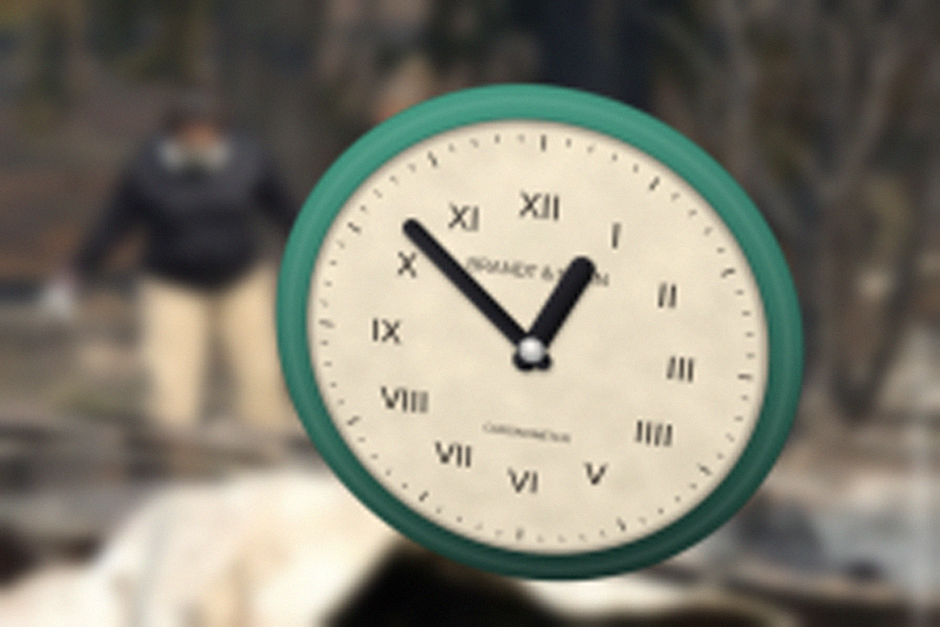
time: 12:52
